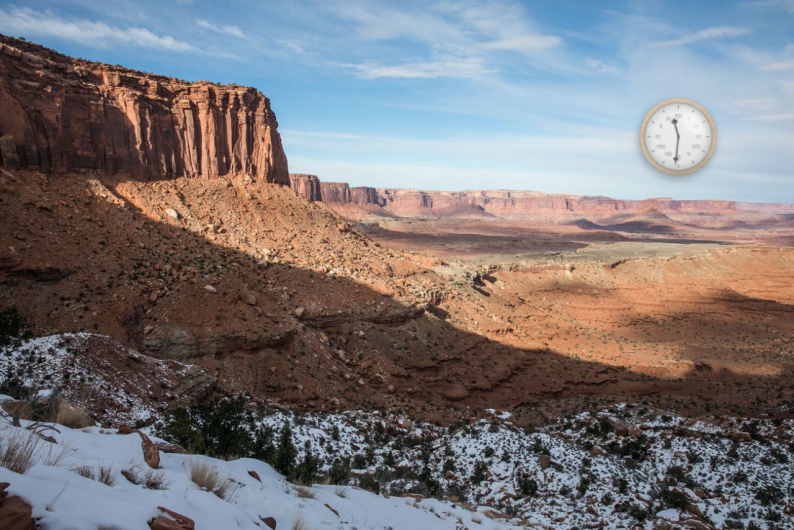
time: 11:31
